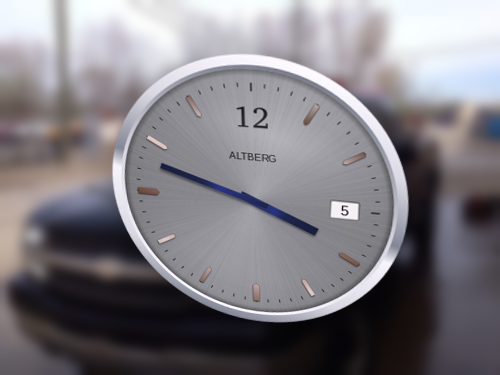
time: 3:48
